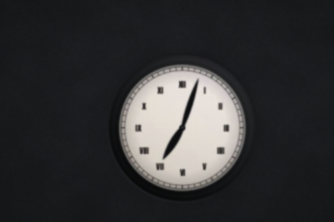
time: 7:03
